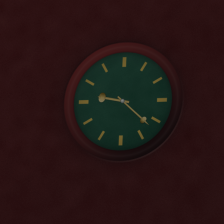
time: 9:22
